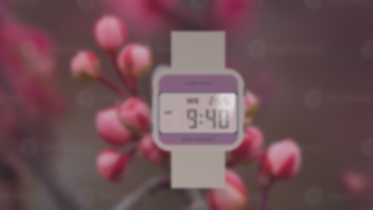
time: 9:40
